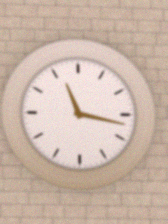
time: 11:17
